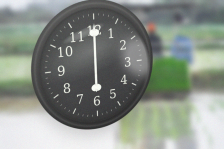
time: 6:00
